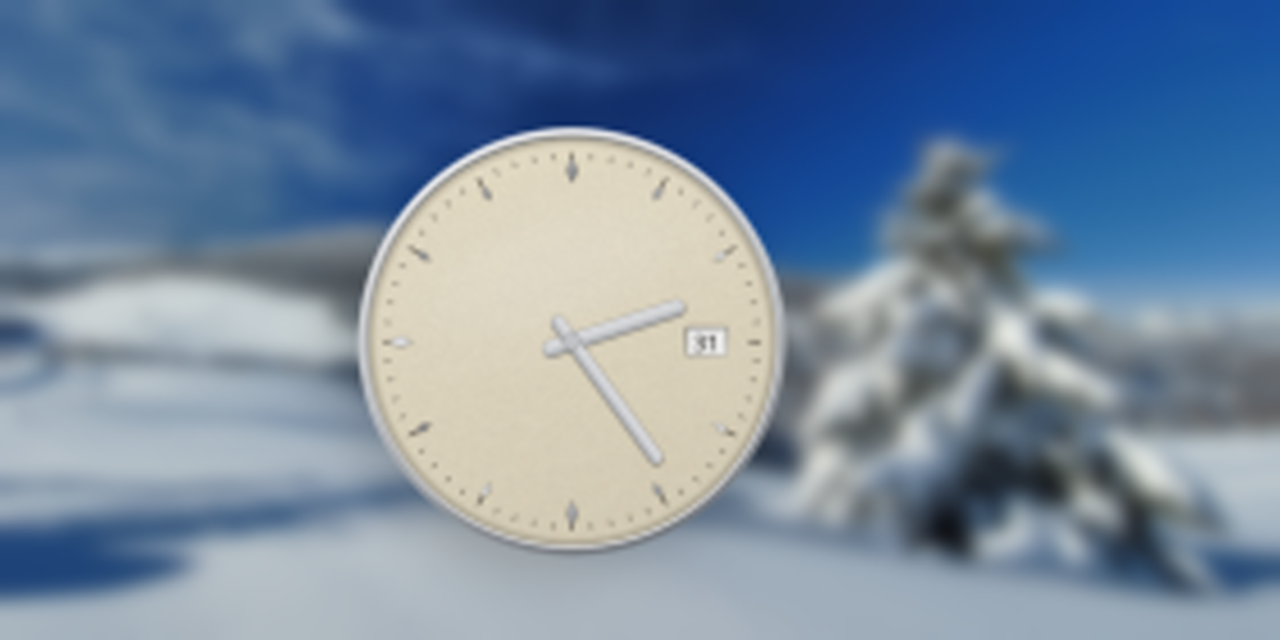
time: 2:24
